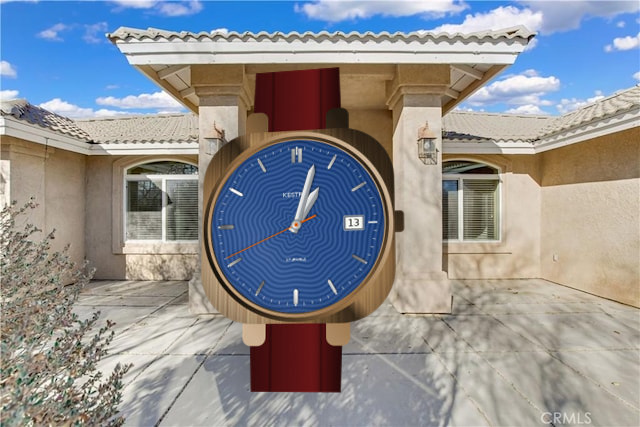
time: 1:02:41
